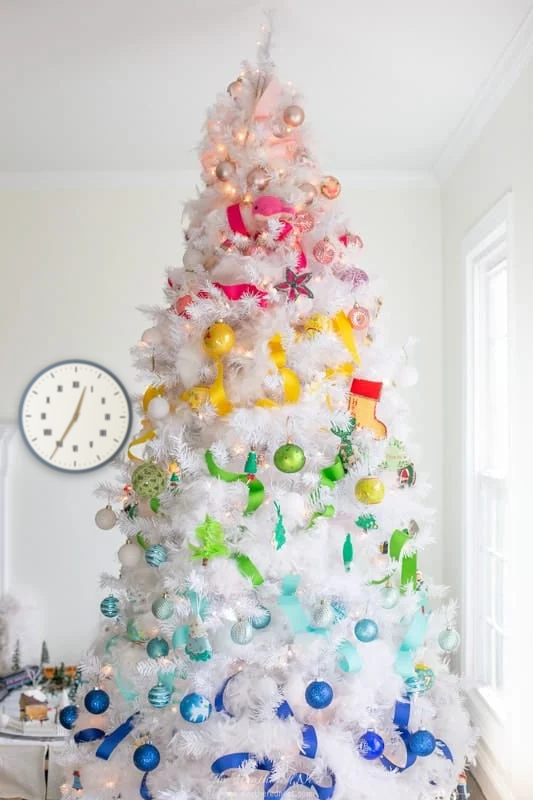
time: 12:35
